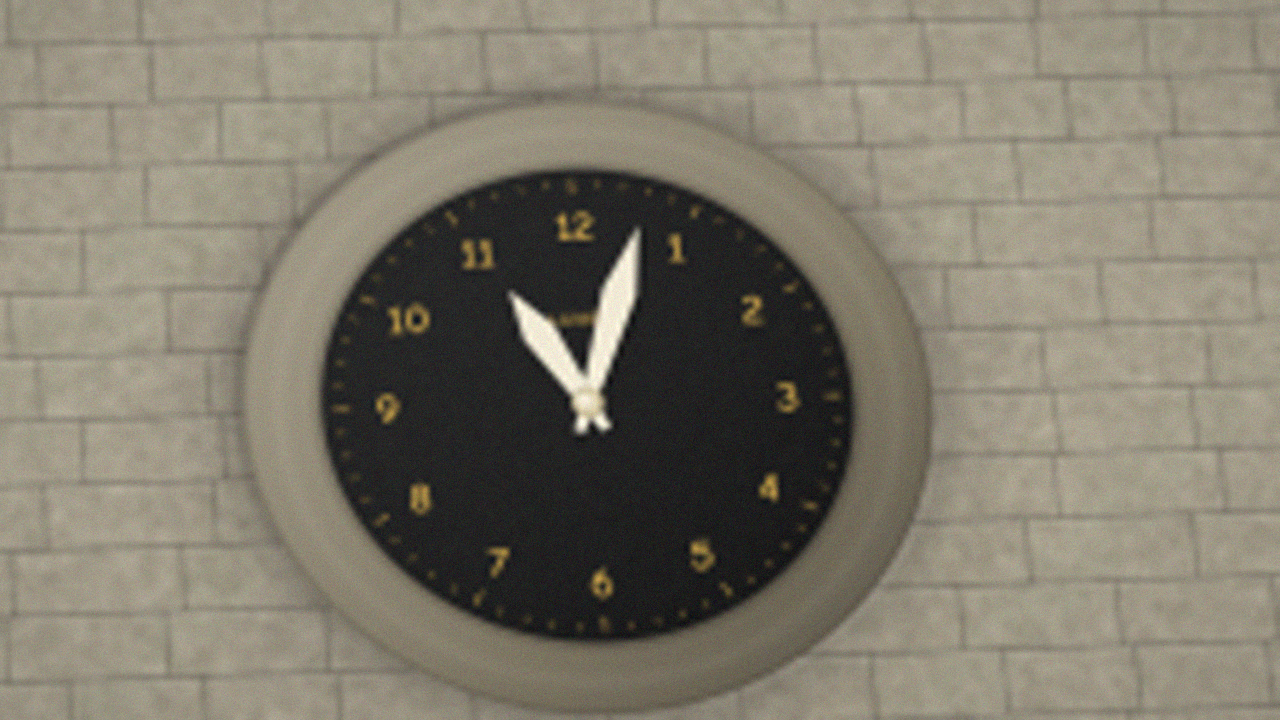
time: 11:03
